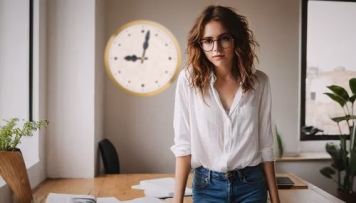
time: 9:02
